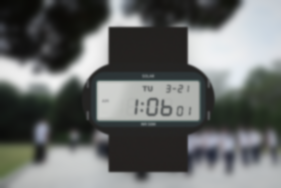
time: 1:06
